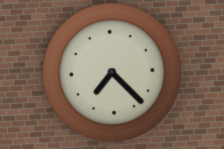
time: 7:23
